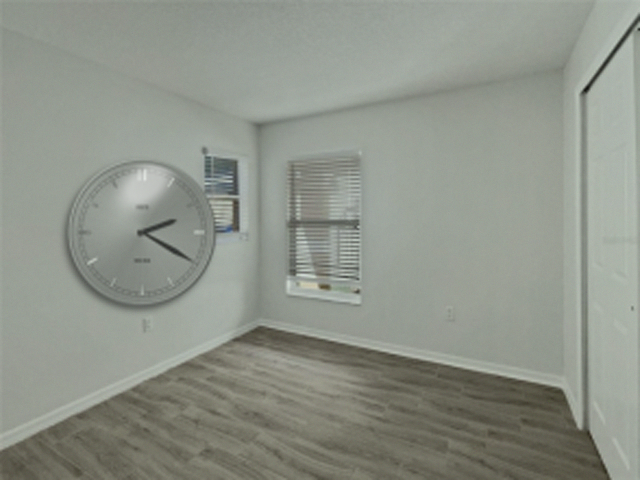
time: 2:20
